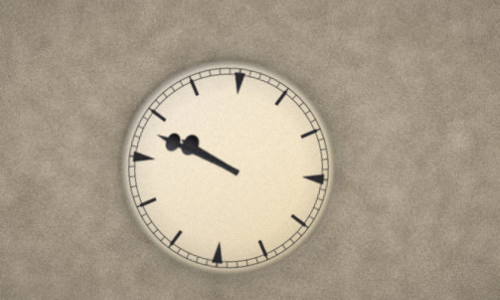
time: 9:48
